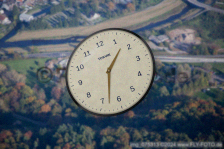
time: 1:33
